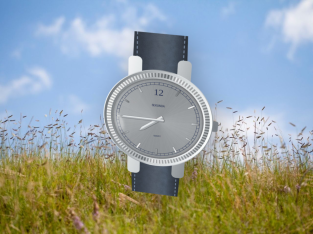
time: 7:45
